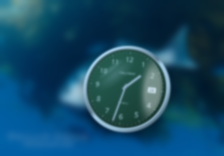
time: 1:32
